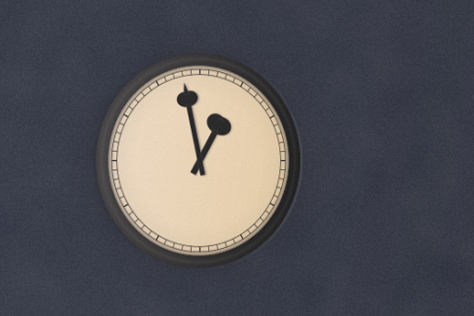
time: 12:58
